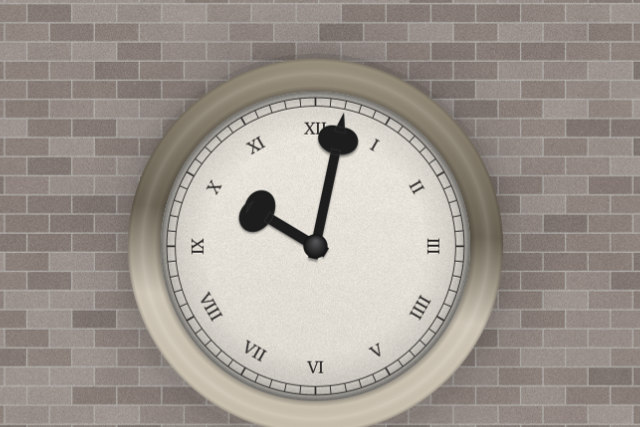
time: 10:02
